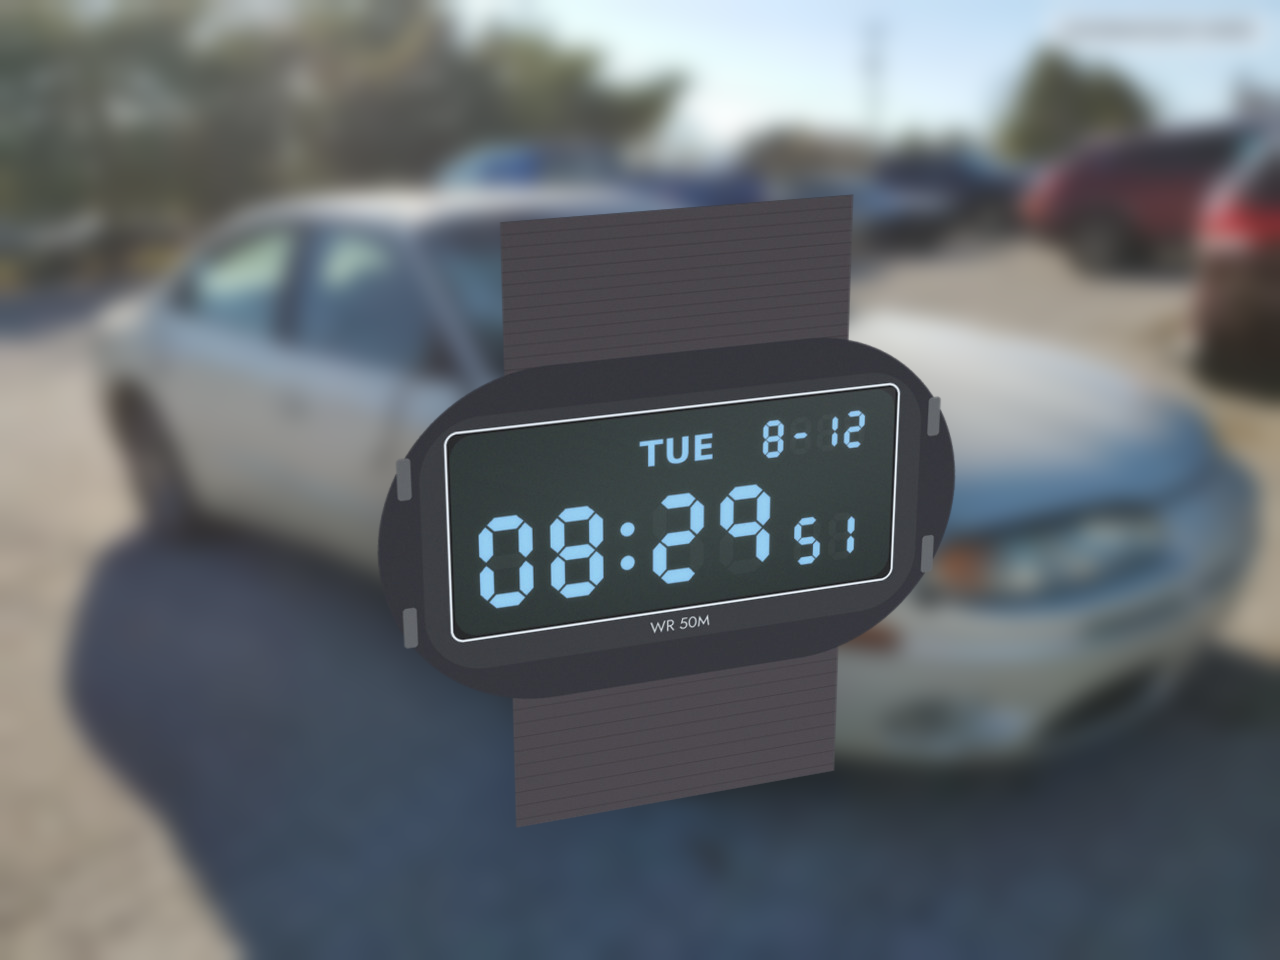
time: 8:29:51
